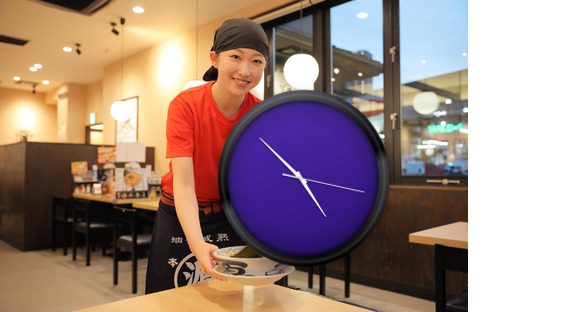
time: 4:52:17
